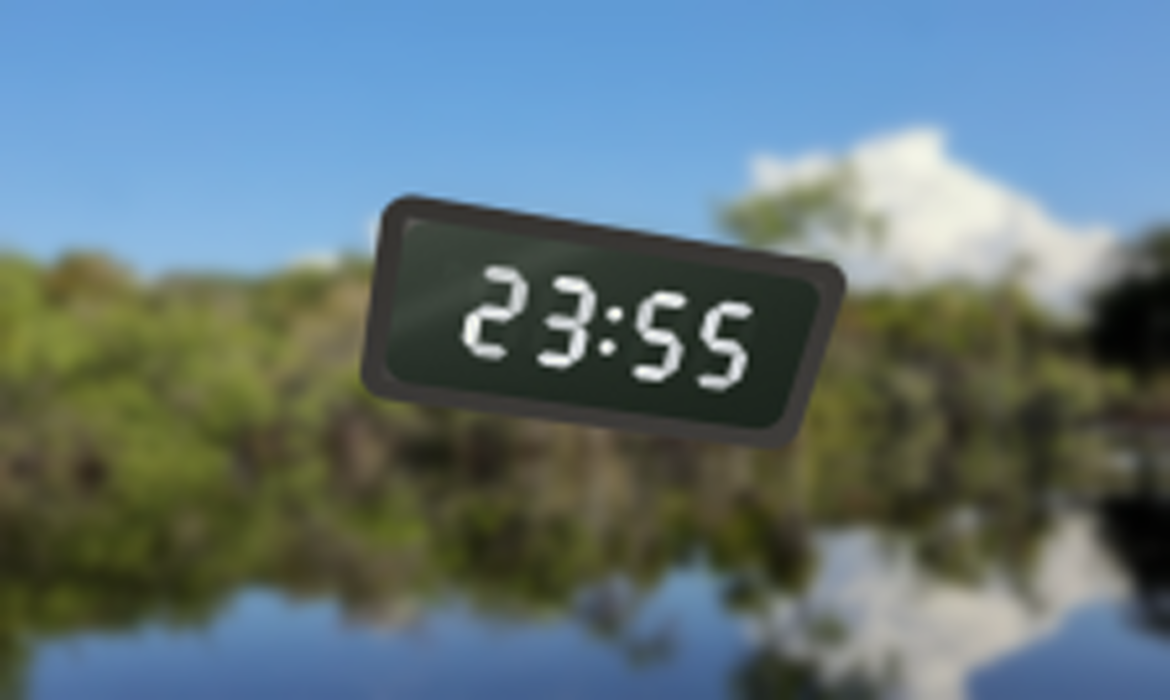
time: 23:55
